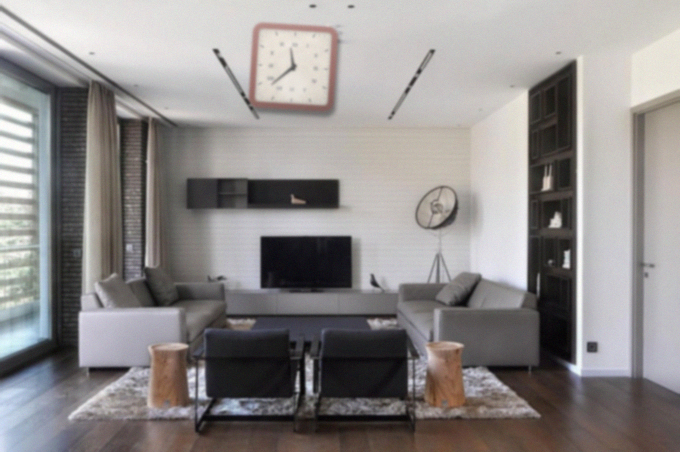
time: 11:38
